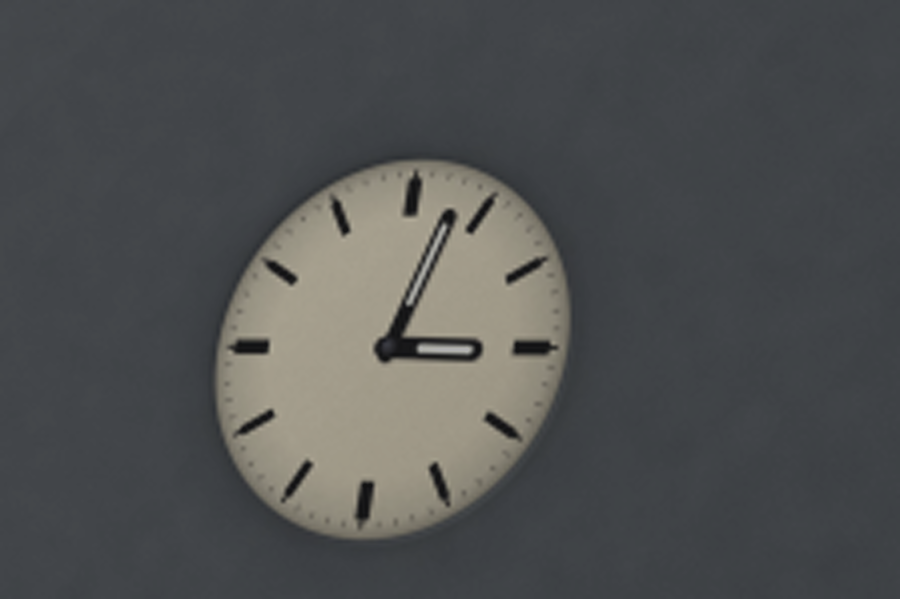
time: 3:03
